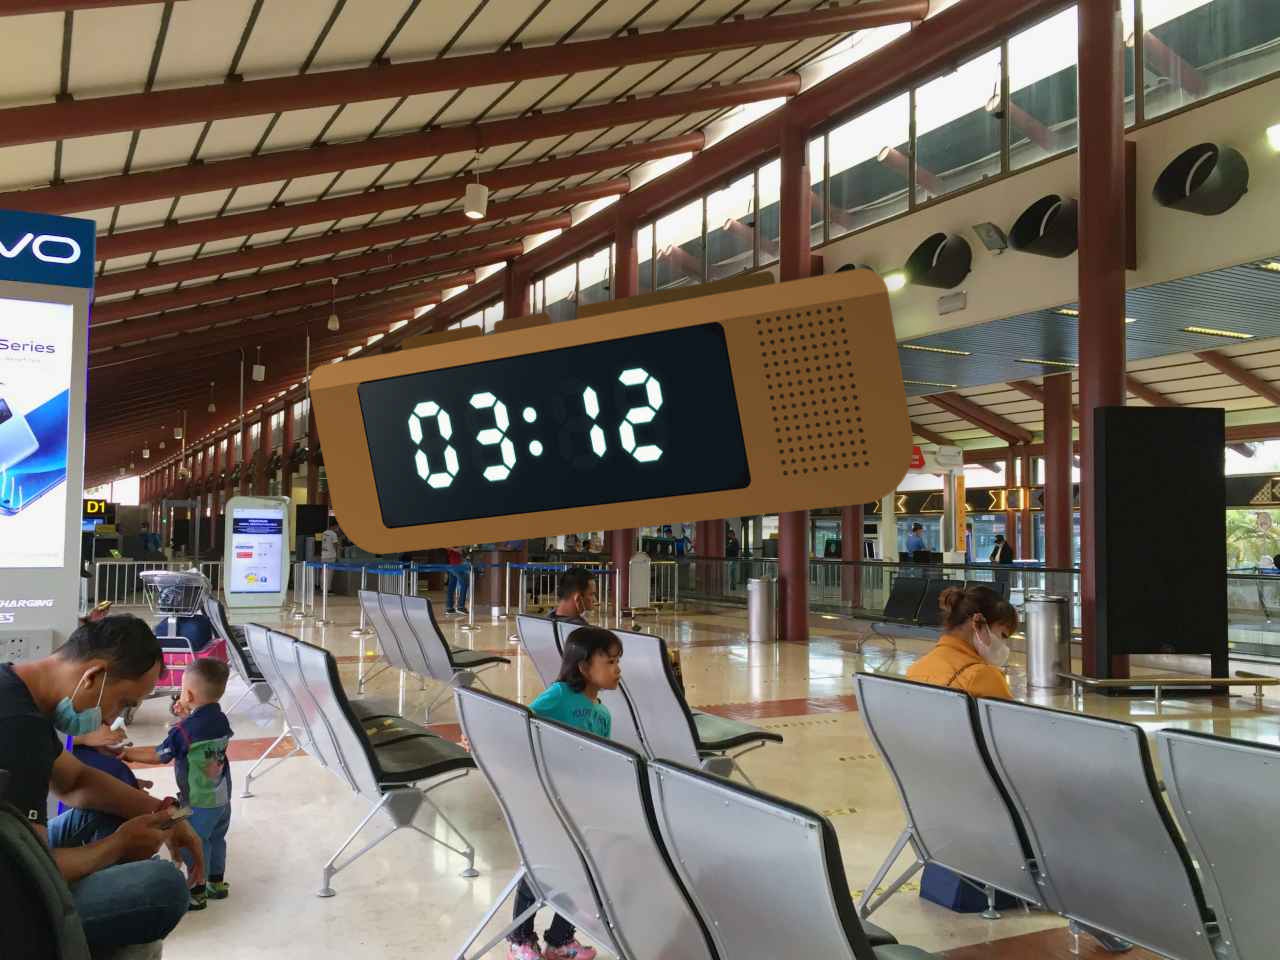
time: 3:12
